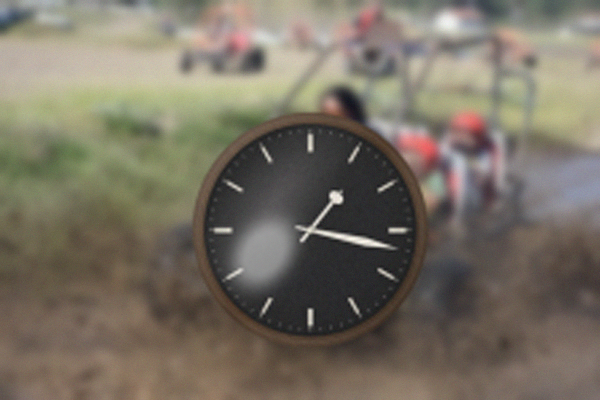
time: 1:17
